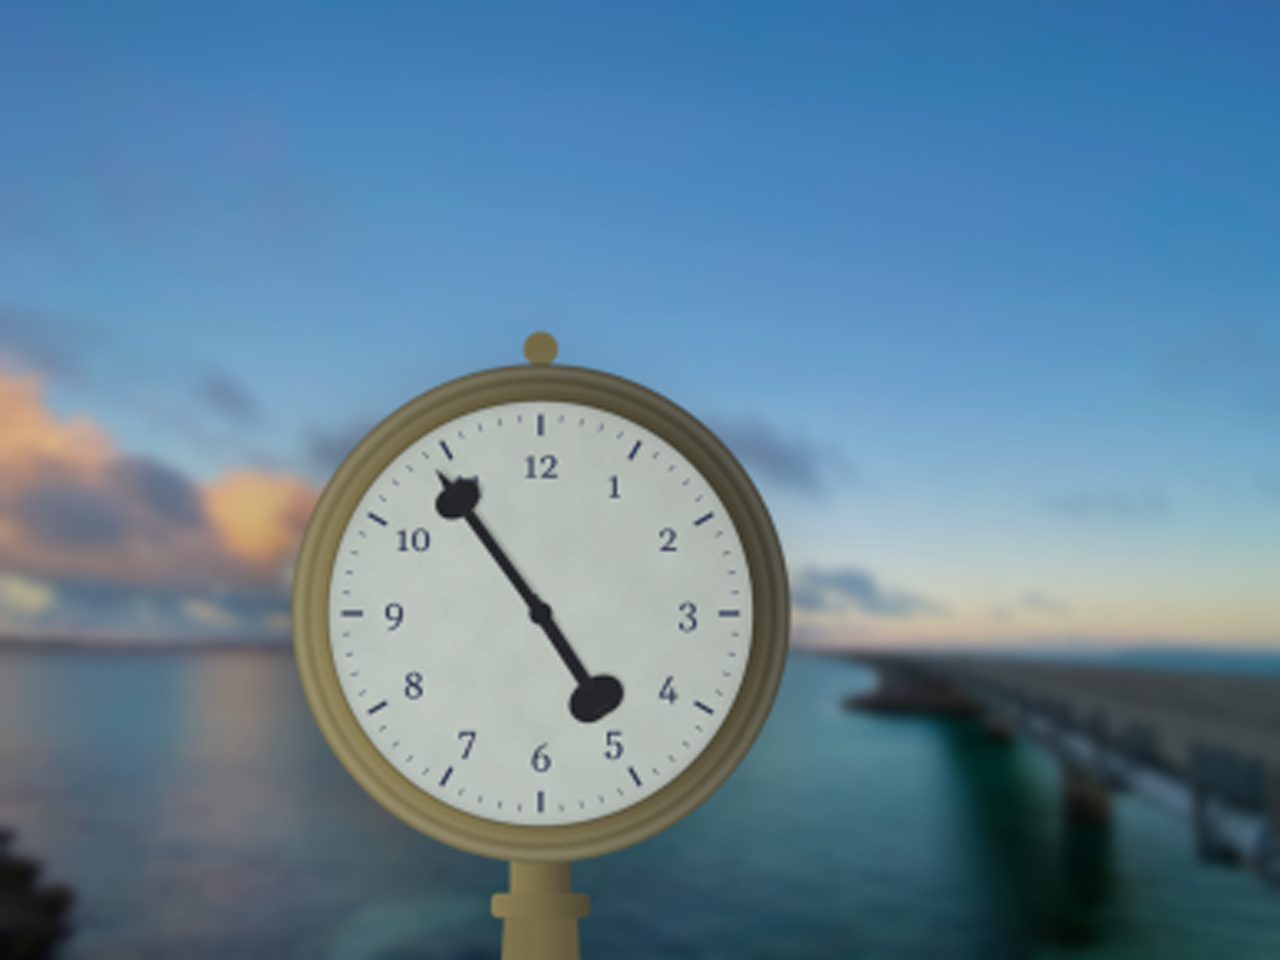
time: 4:54
